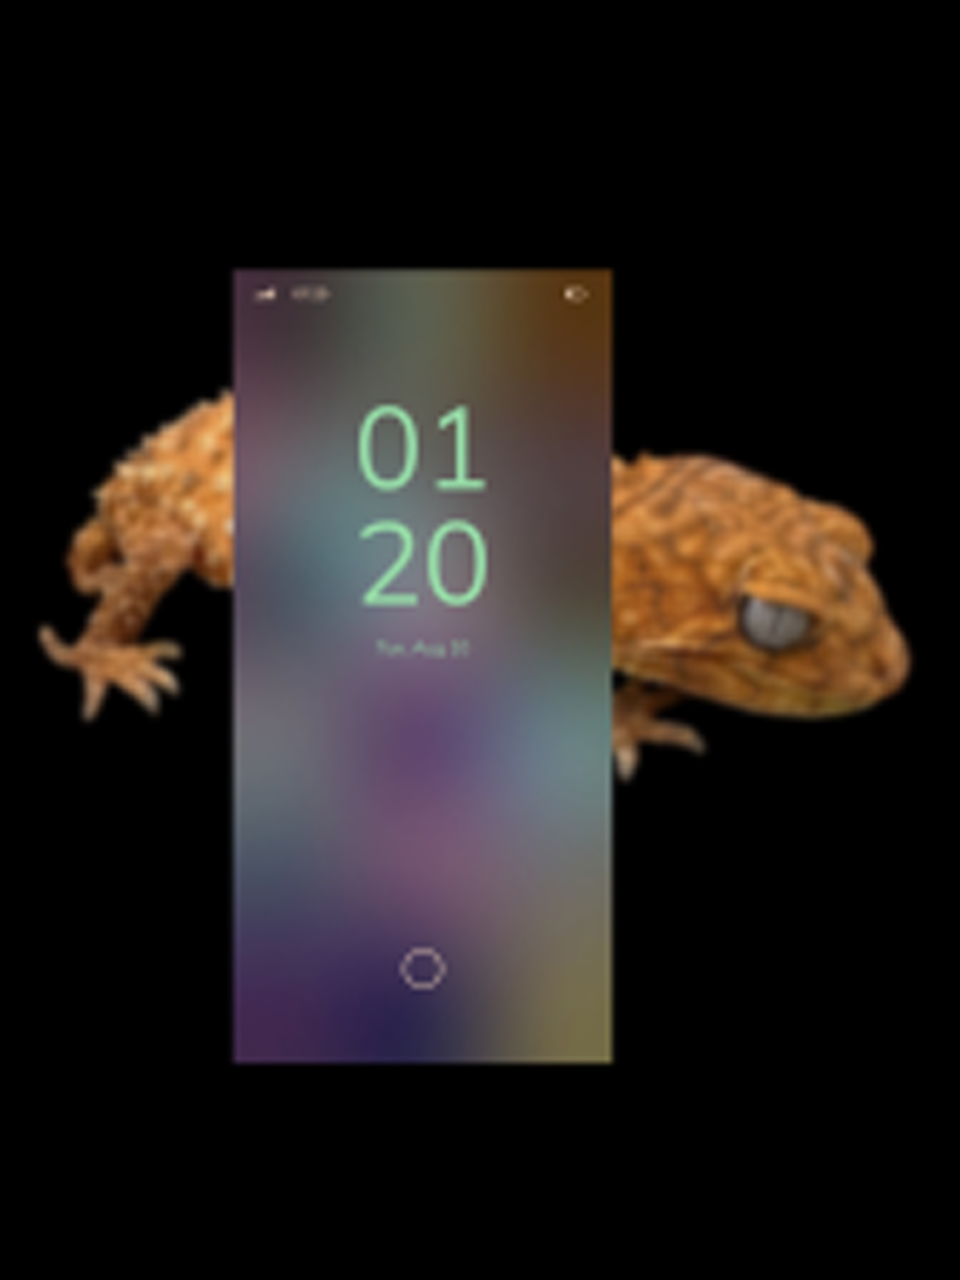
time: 1:20
